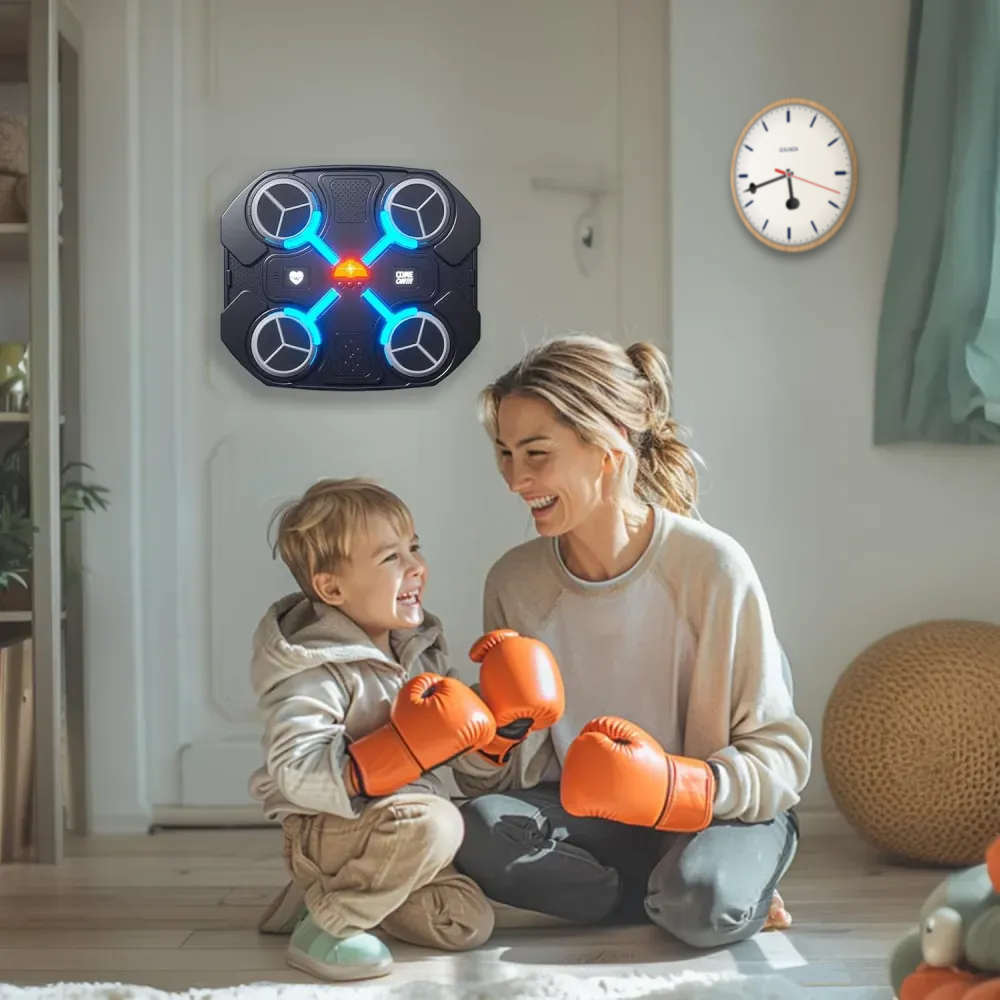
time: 5:42:18
